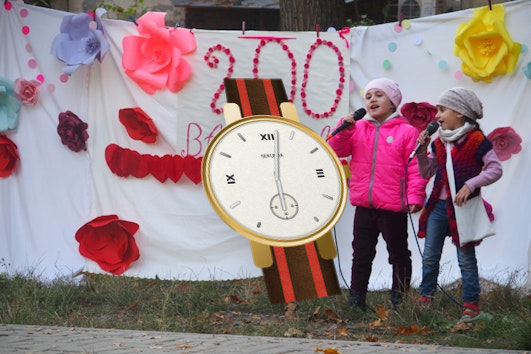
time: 6:02
